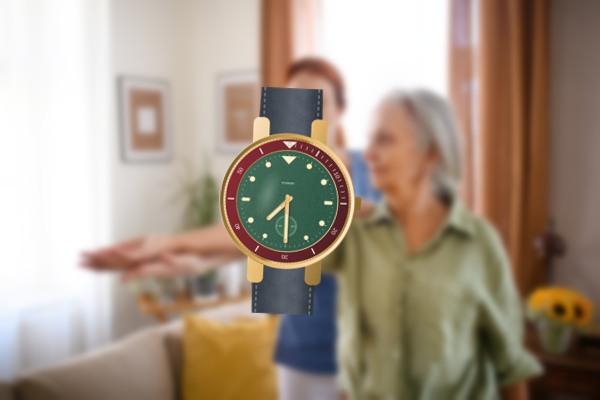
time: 7:30
